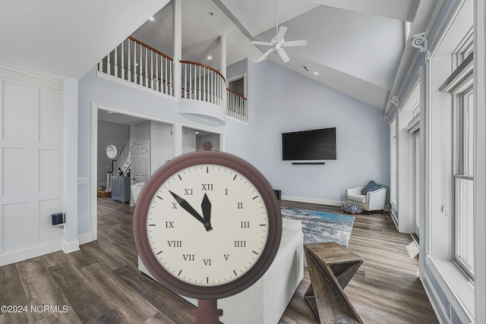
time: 11:52
